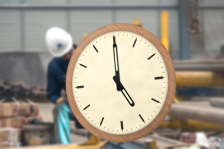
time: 5:00
